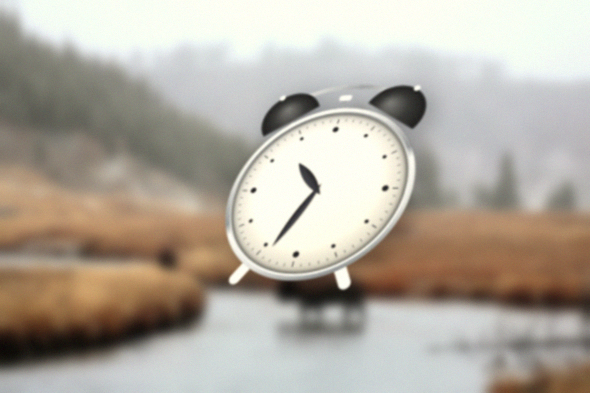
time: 10:34
